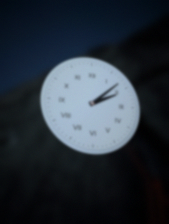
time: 2:08
